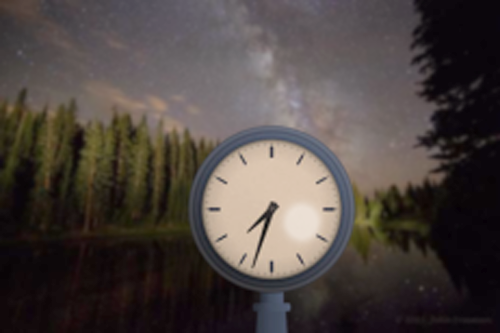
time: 7:33
